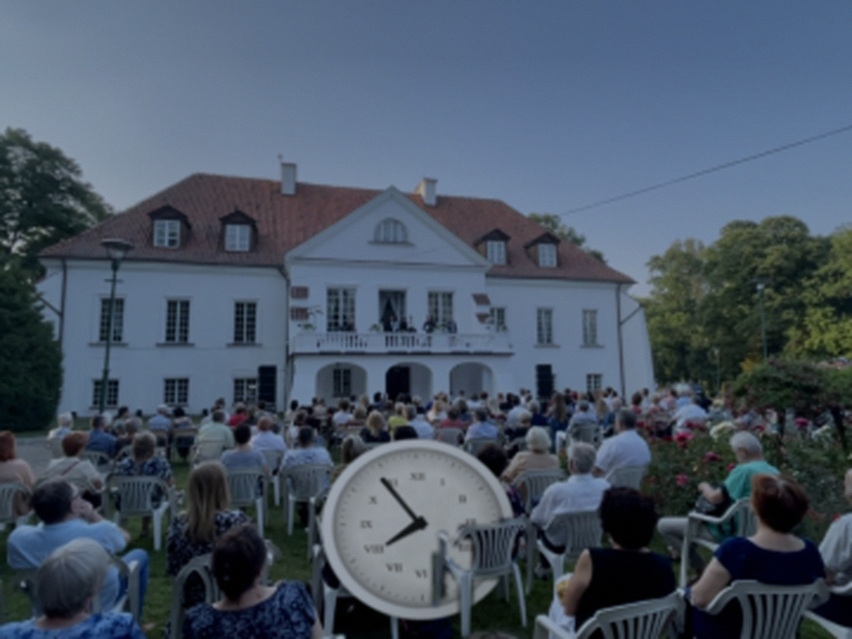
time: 7:54
